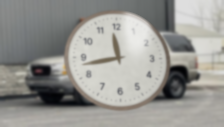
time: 11:43
